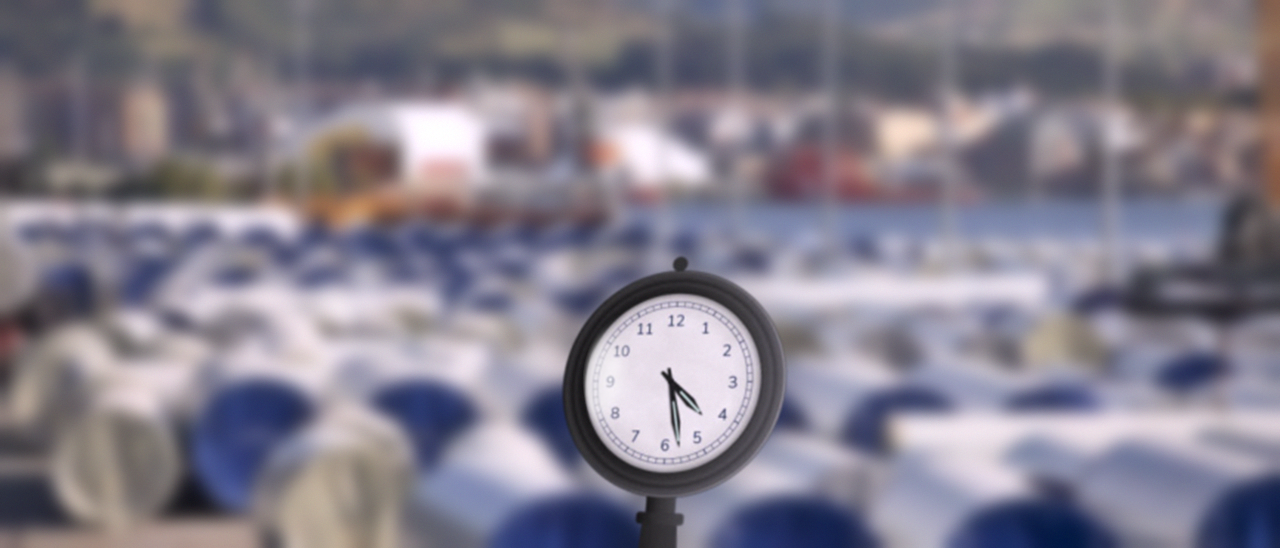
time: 4:28
